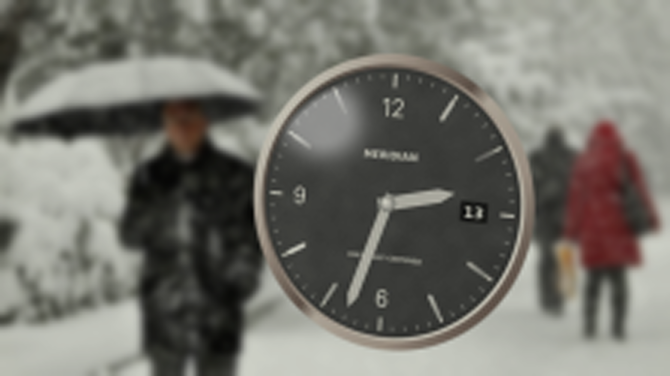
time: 2:33
